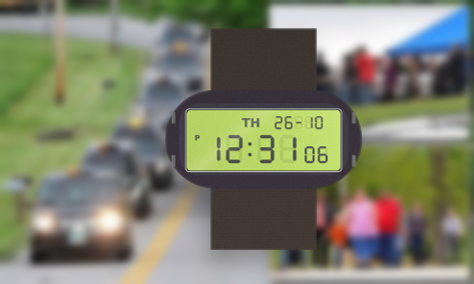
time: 12:31:06
